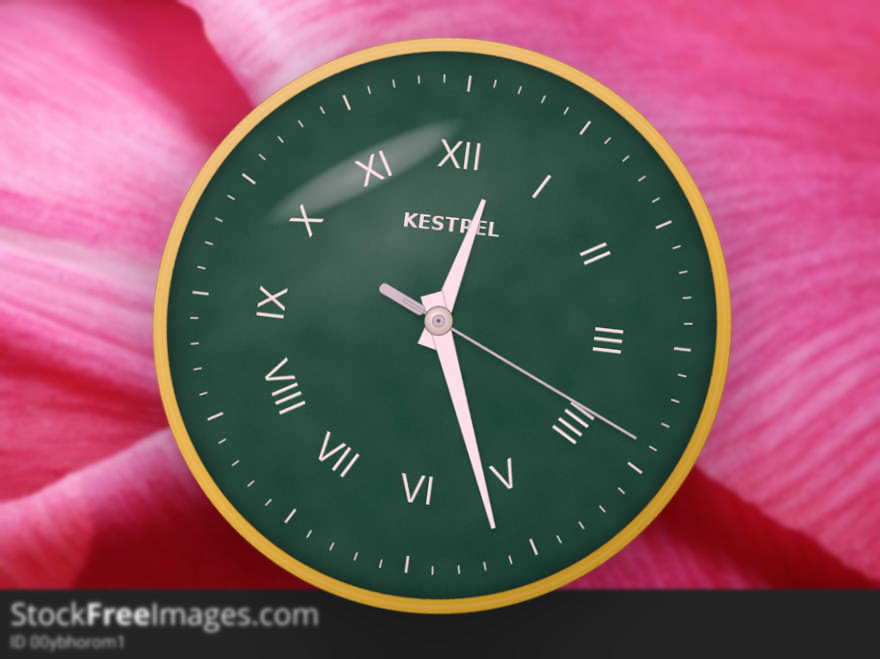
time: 12:26:19
